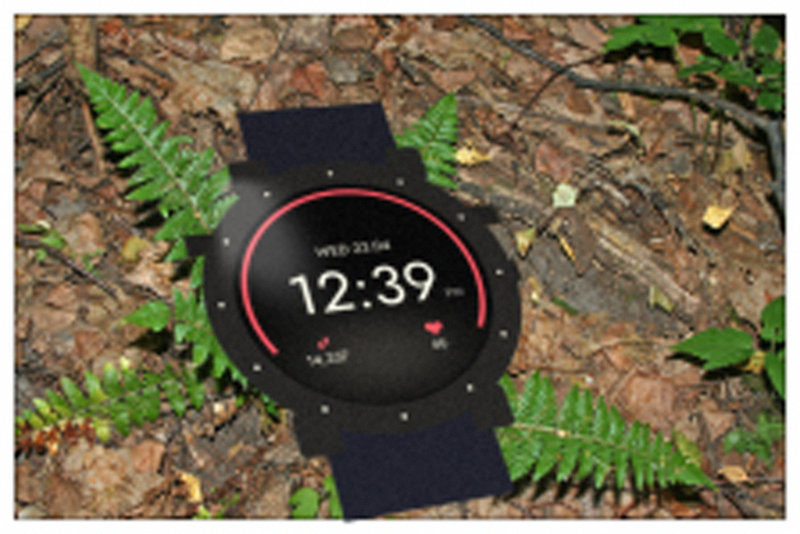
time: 12:39
